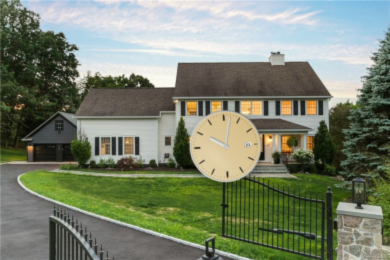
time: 10:02
